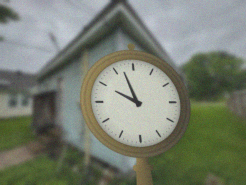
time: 9:57
